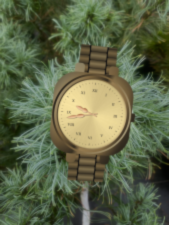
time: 9:43
